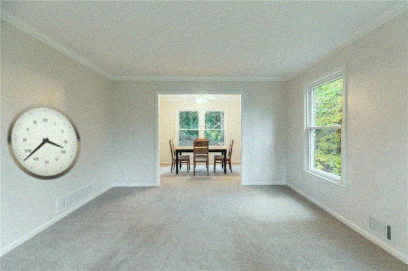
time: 3:38
